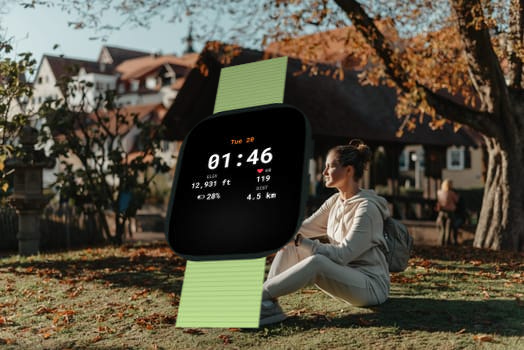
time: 1:46
